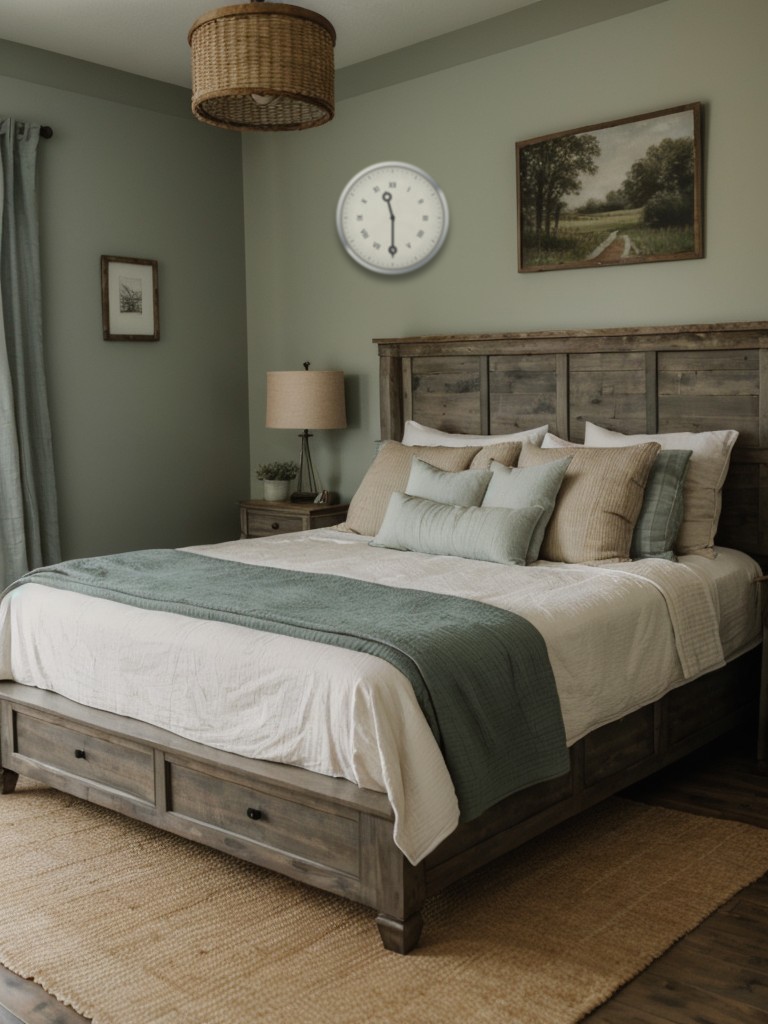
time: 11:30
